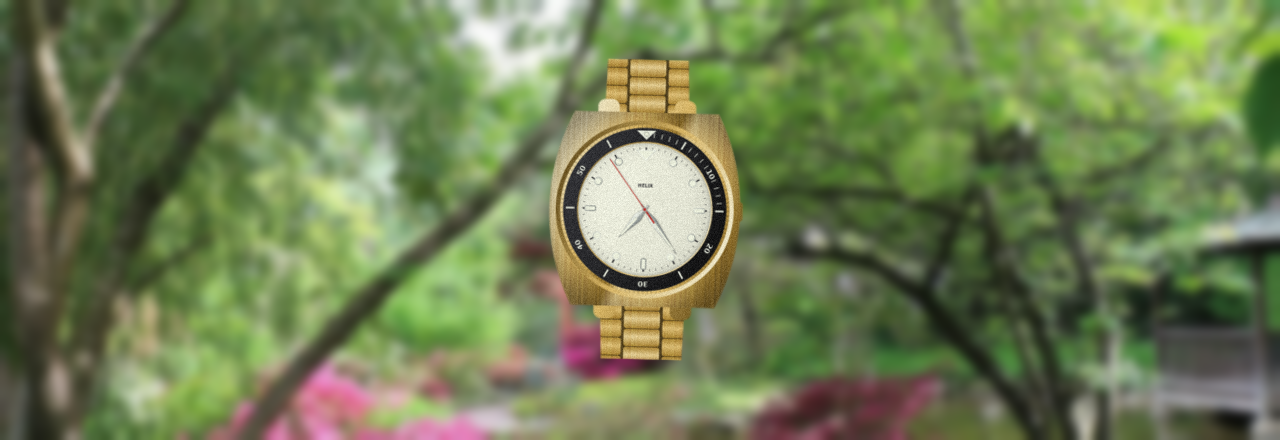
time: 7:23:54
